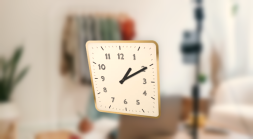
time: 1:10
